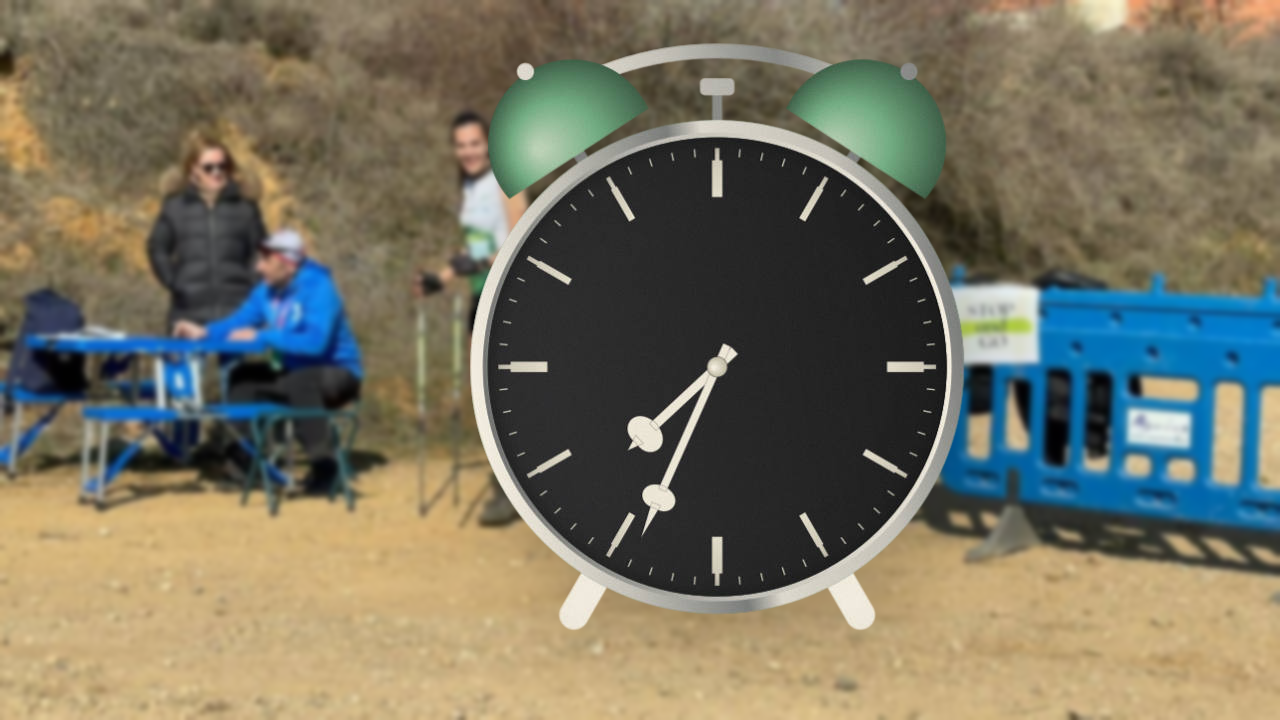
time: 7:34
